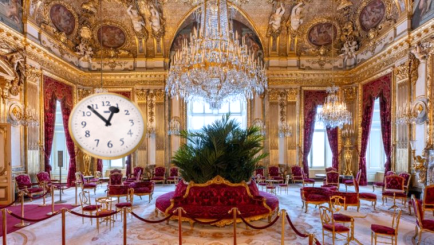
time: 12:53
